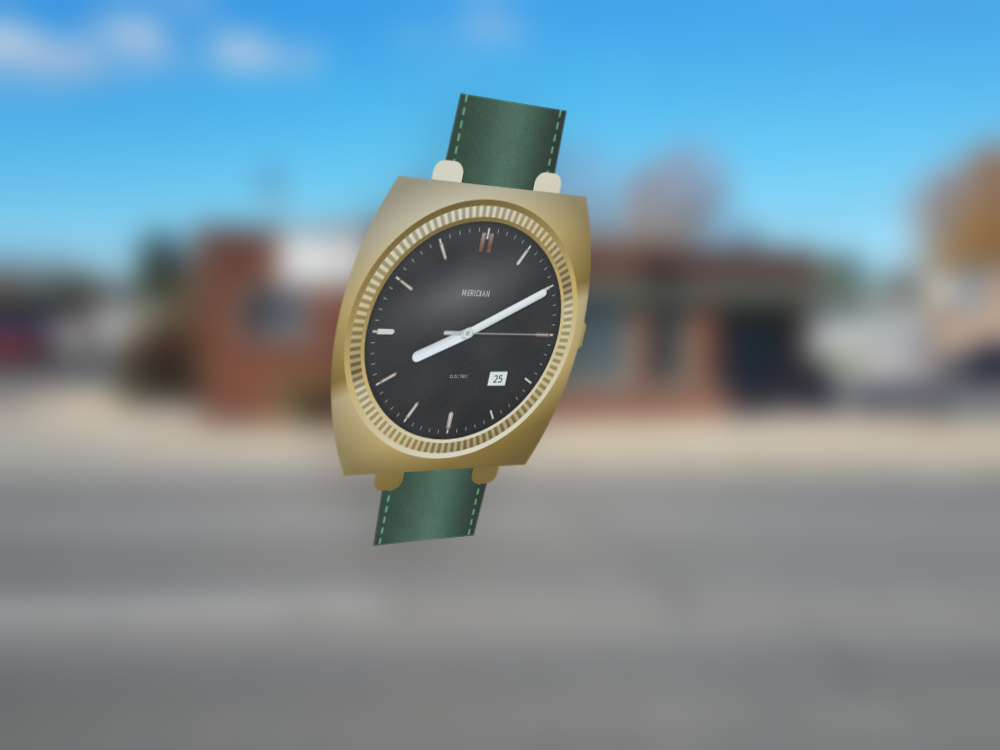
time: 8:10:15
